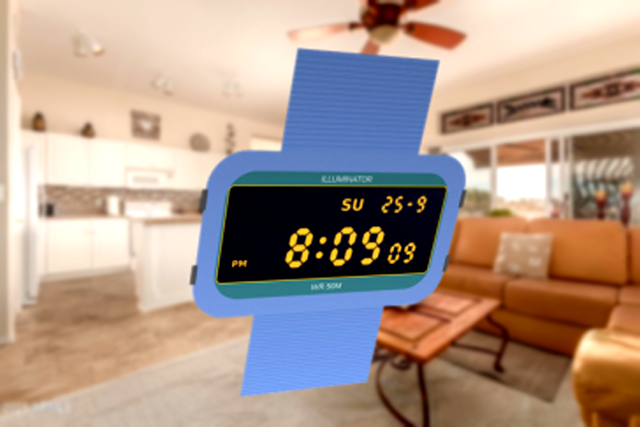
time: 8:09:09
